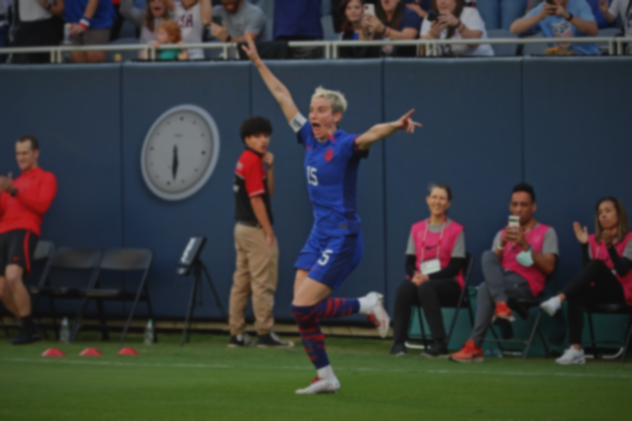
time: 5:28
